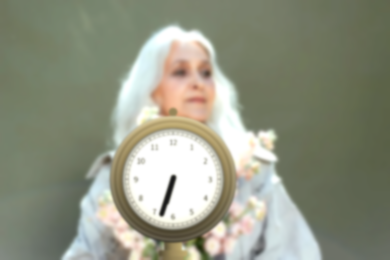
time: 6:33
